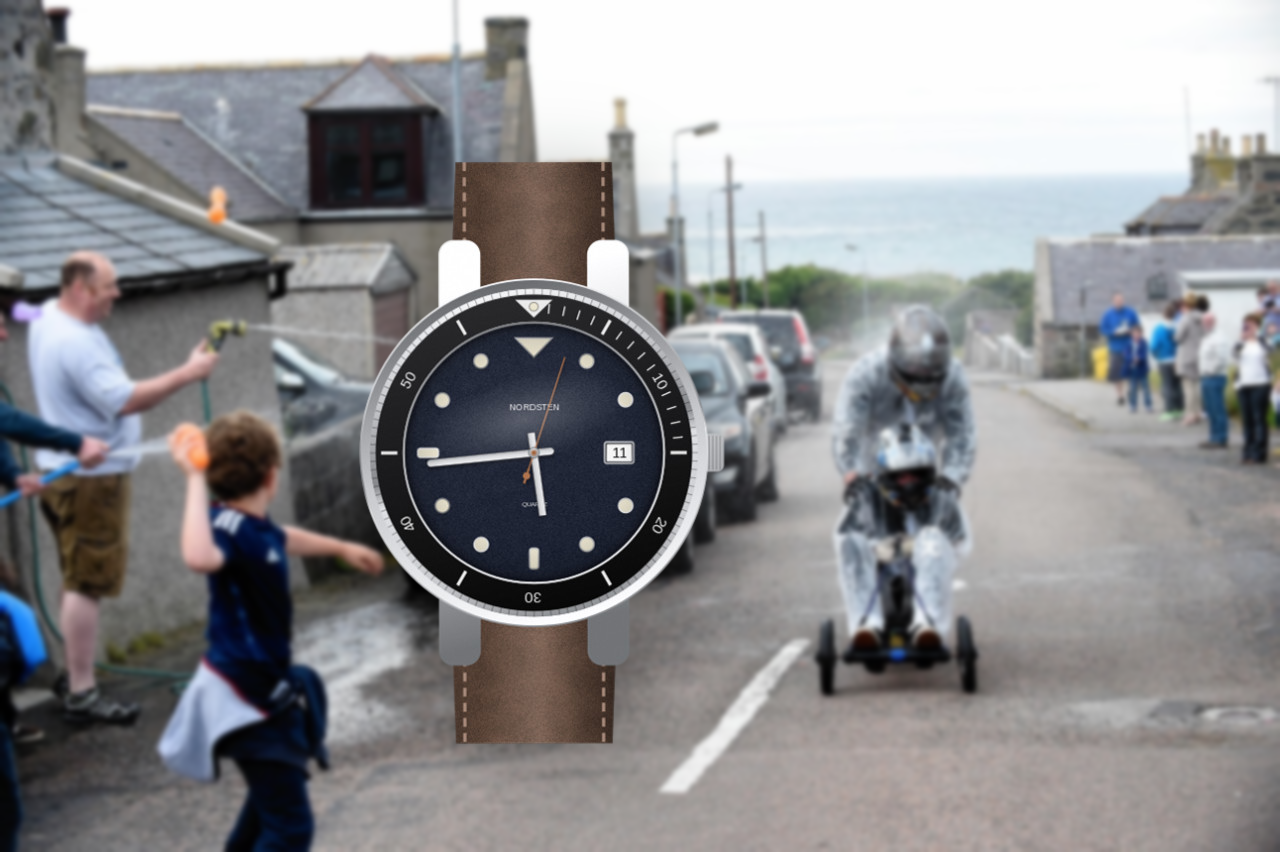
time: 5:44:03
